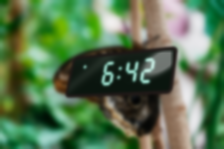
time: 6:42
